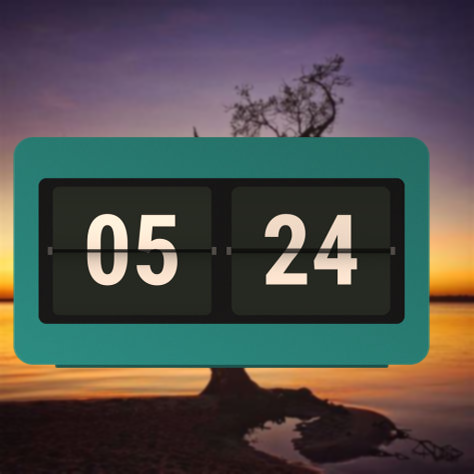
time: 5:24
